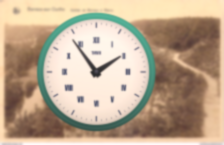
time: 1:54
